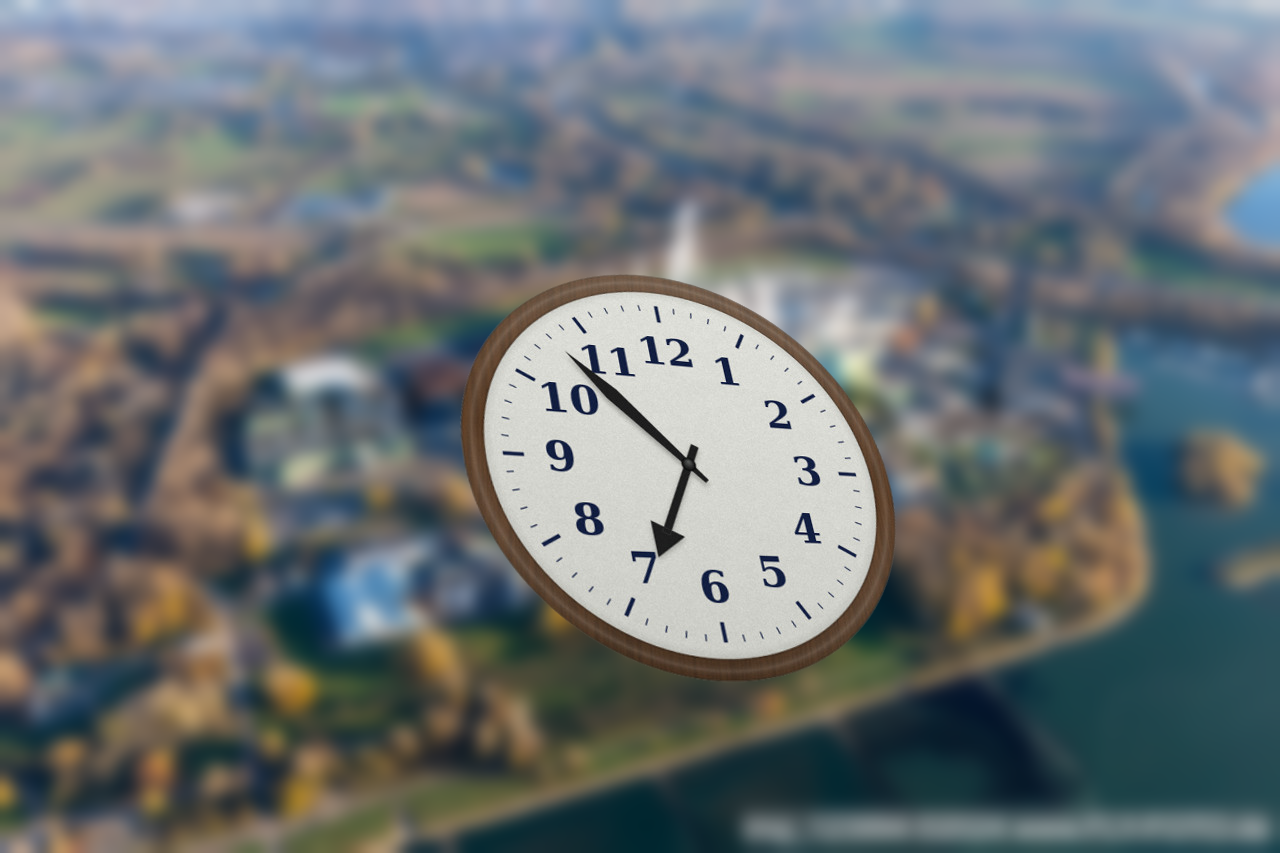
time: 6:53
